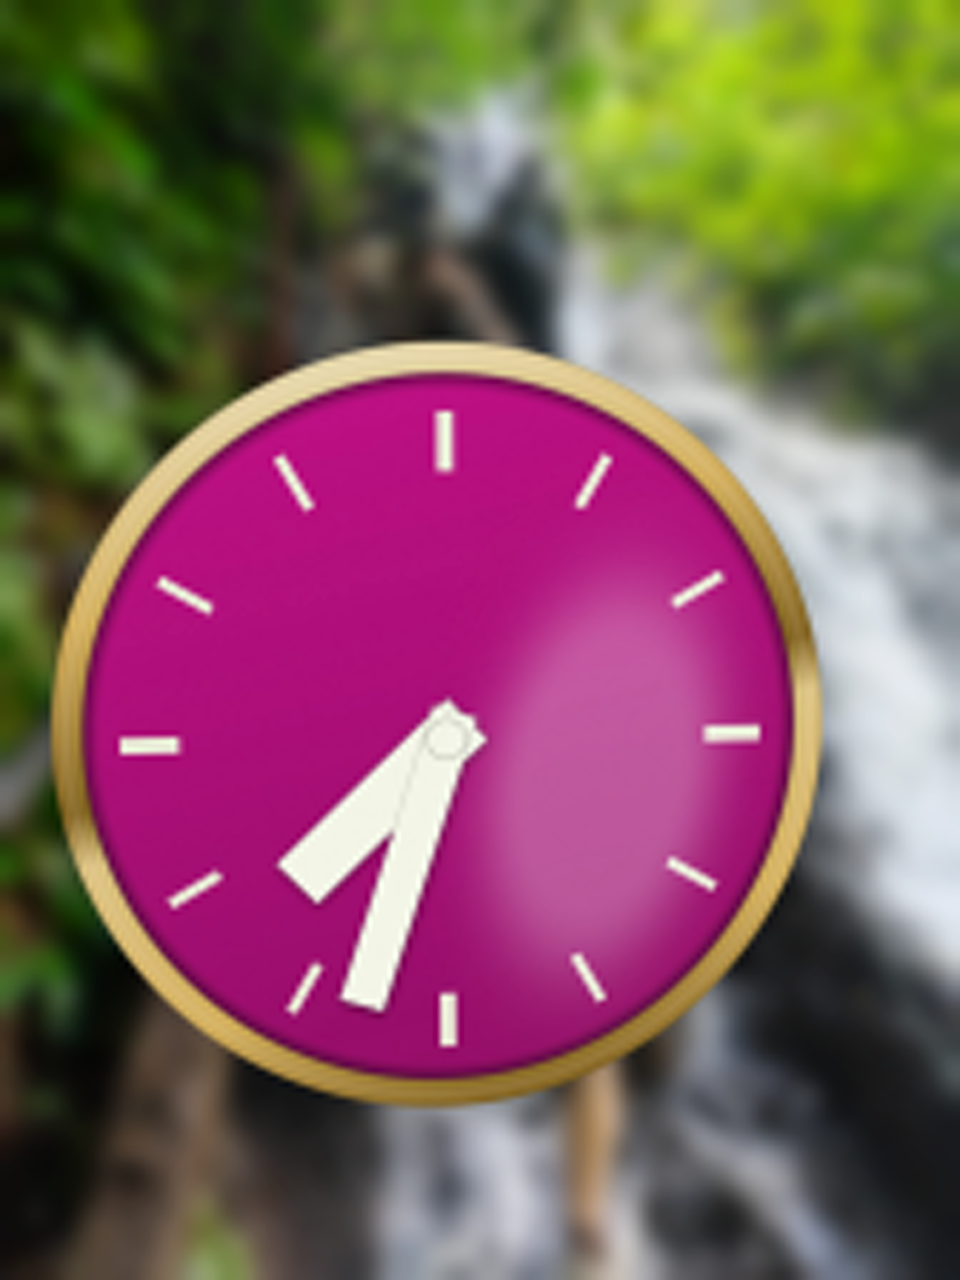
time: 7:33
